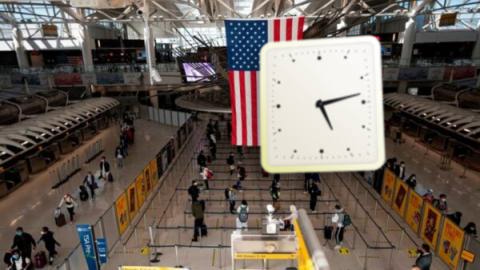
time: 5:13
